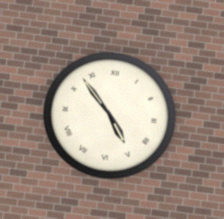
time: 4:53
